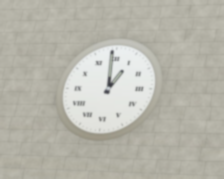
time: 12:59
